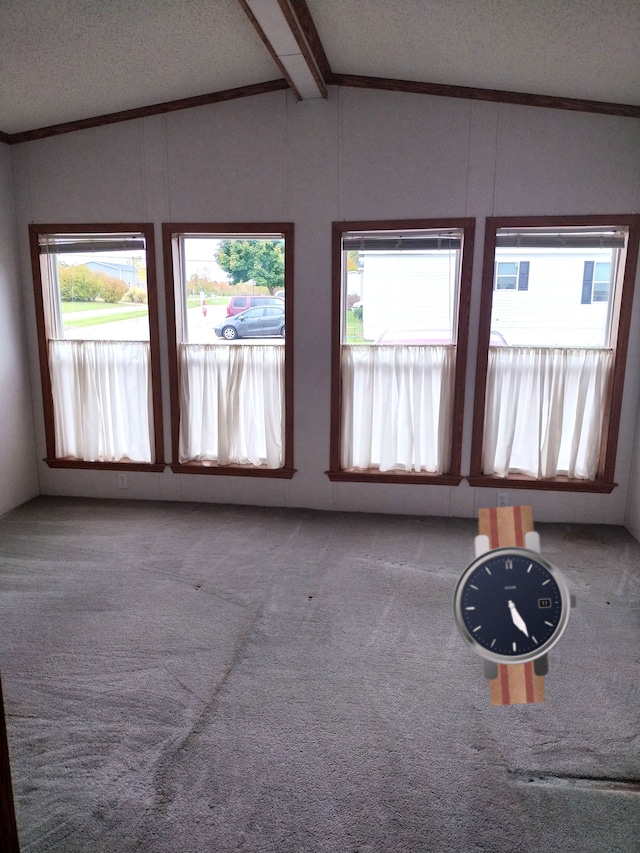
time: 5:26
